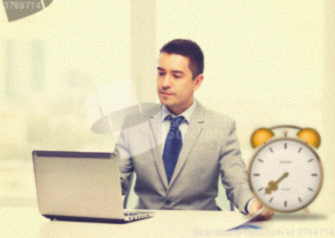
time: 7:38
